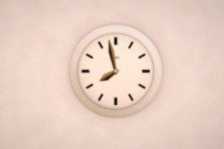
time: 7:58
